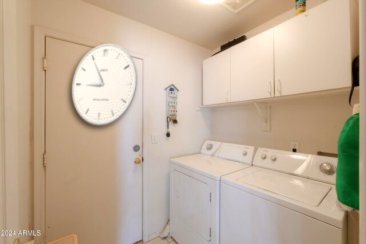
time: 8:55
